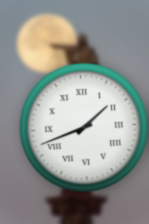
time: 1:42
